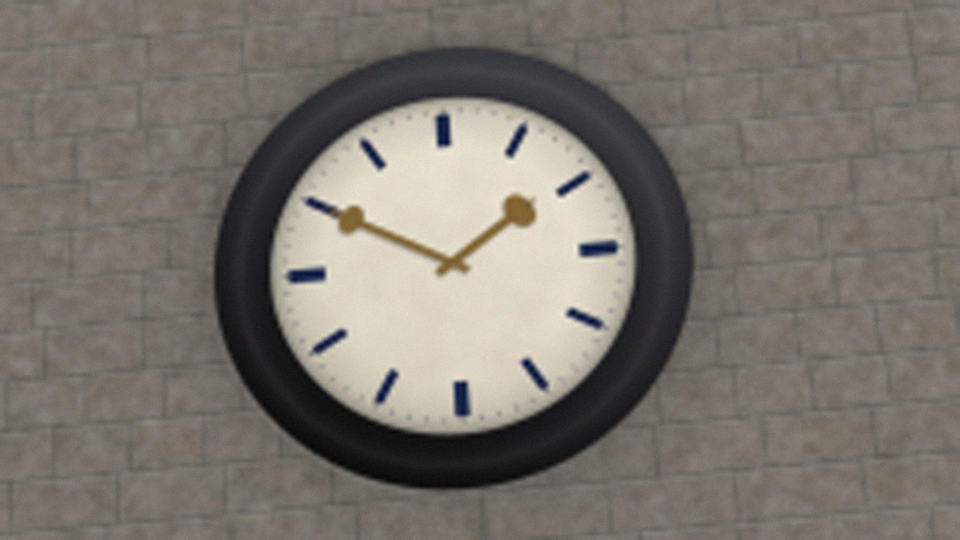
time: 1:50
